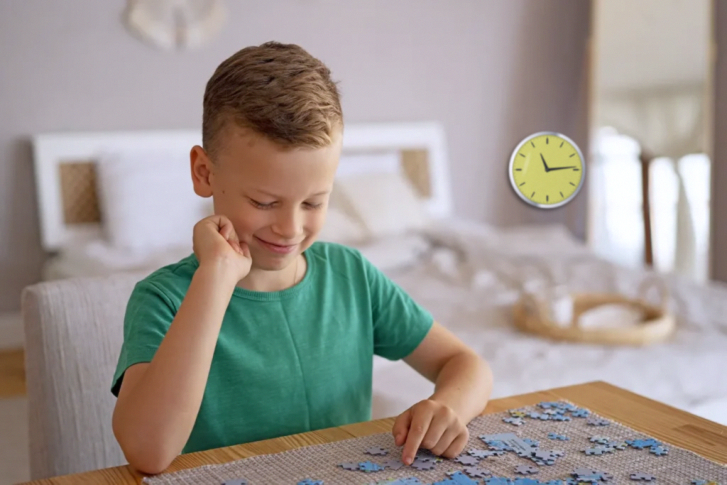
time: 11:14
